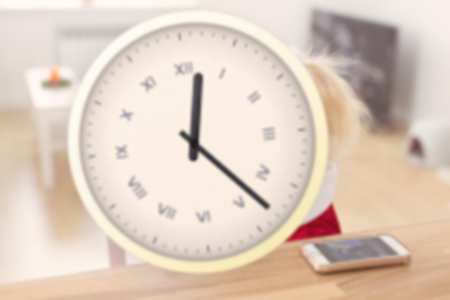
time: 12:23
